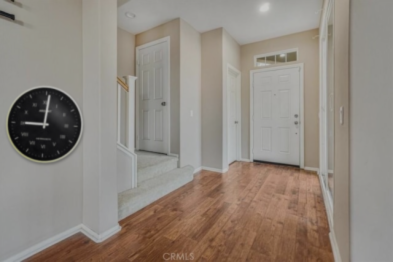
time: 9:01
